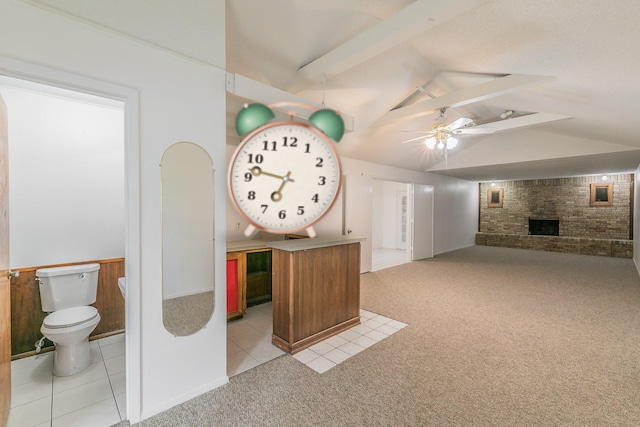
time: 6:47
